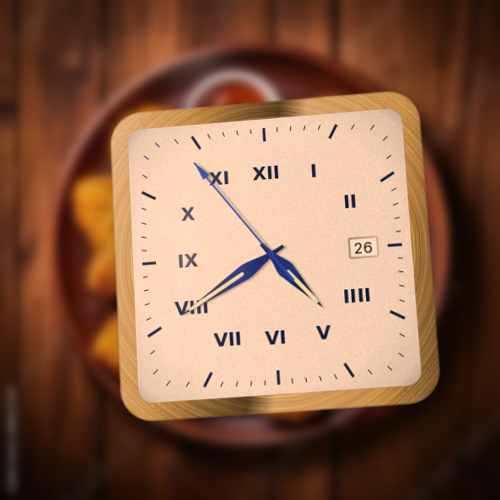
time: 4:39:54
